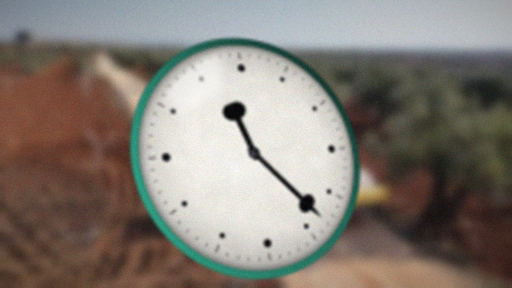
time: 11:23
